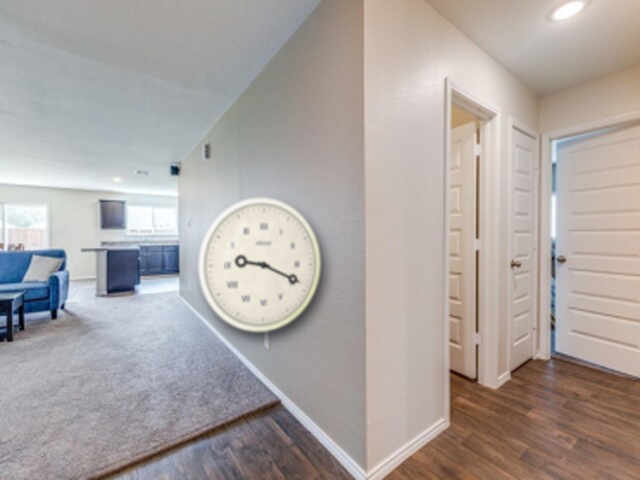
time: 9:19
